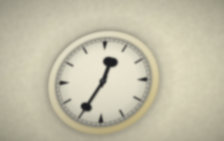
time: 12:35
